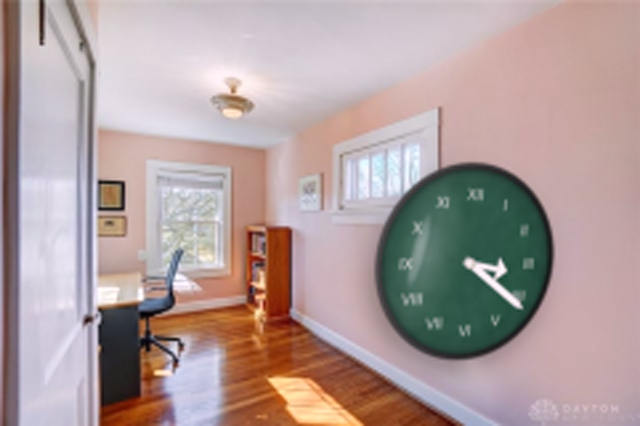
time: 3:21
